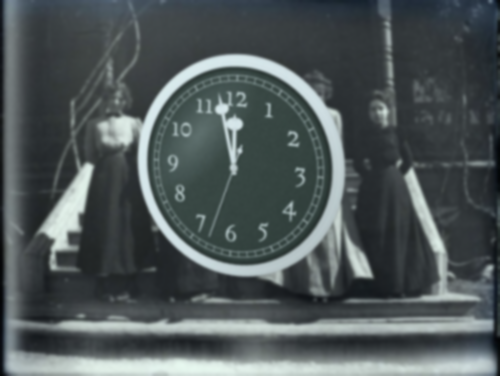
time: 11:57:33
